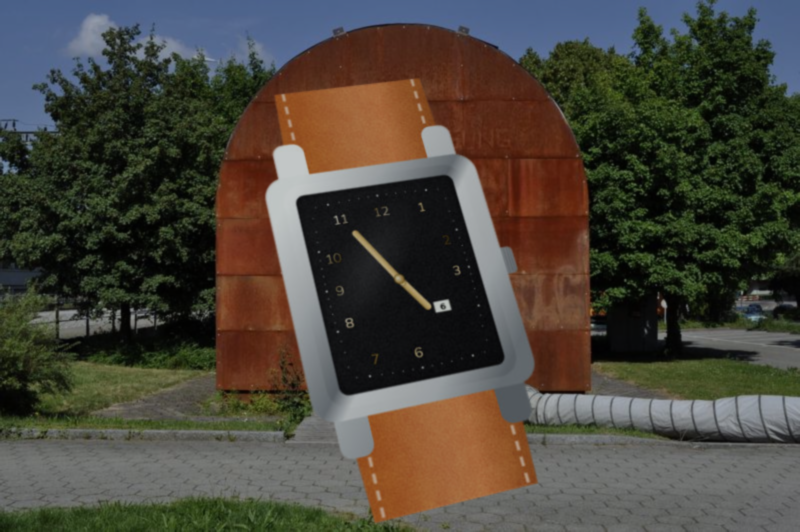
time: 4:55
